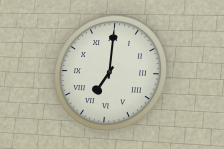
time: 7:00
